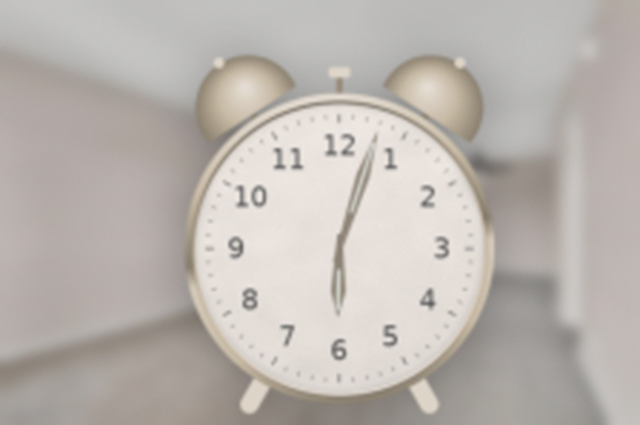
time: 6:03
